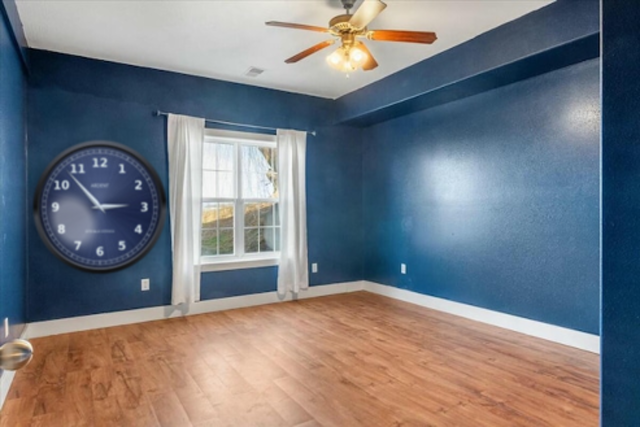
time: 2:53
